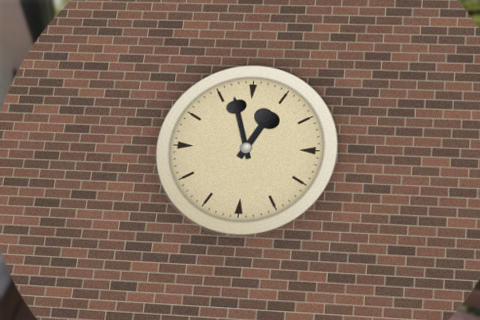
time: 12:57
